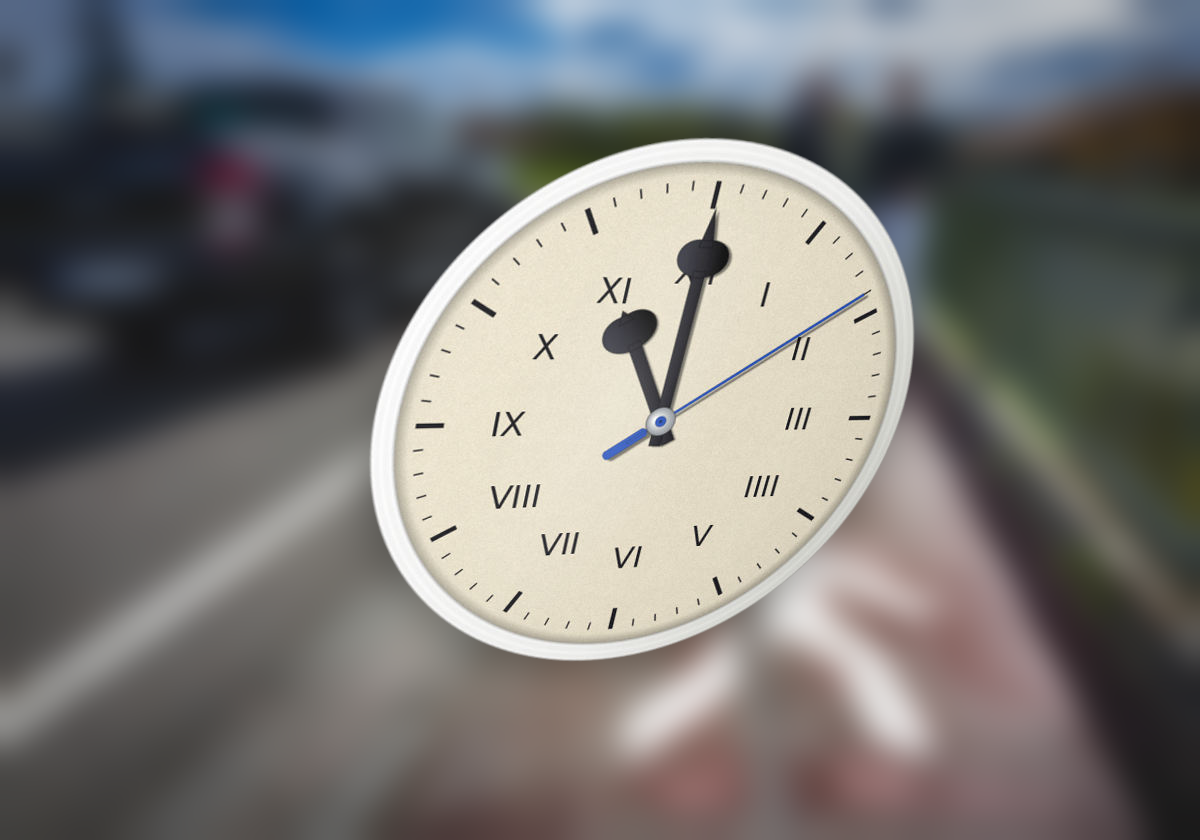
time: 11:00:09
